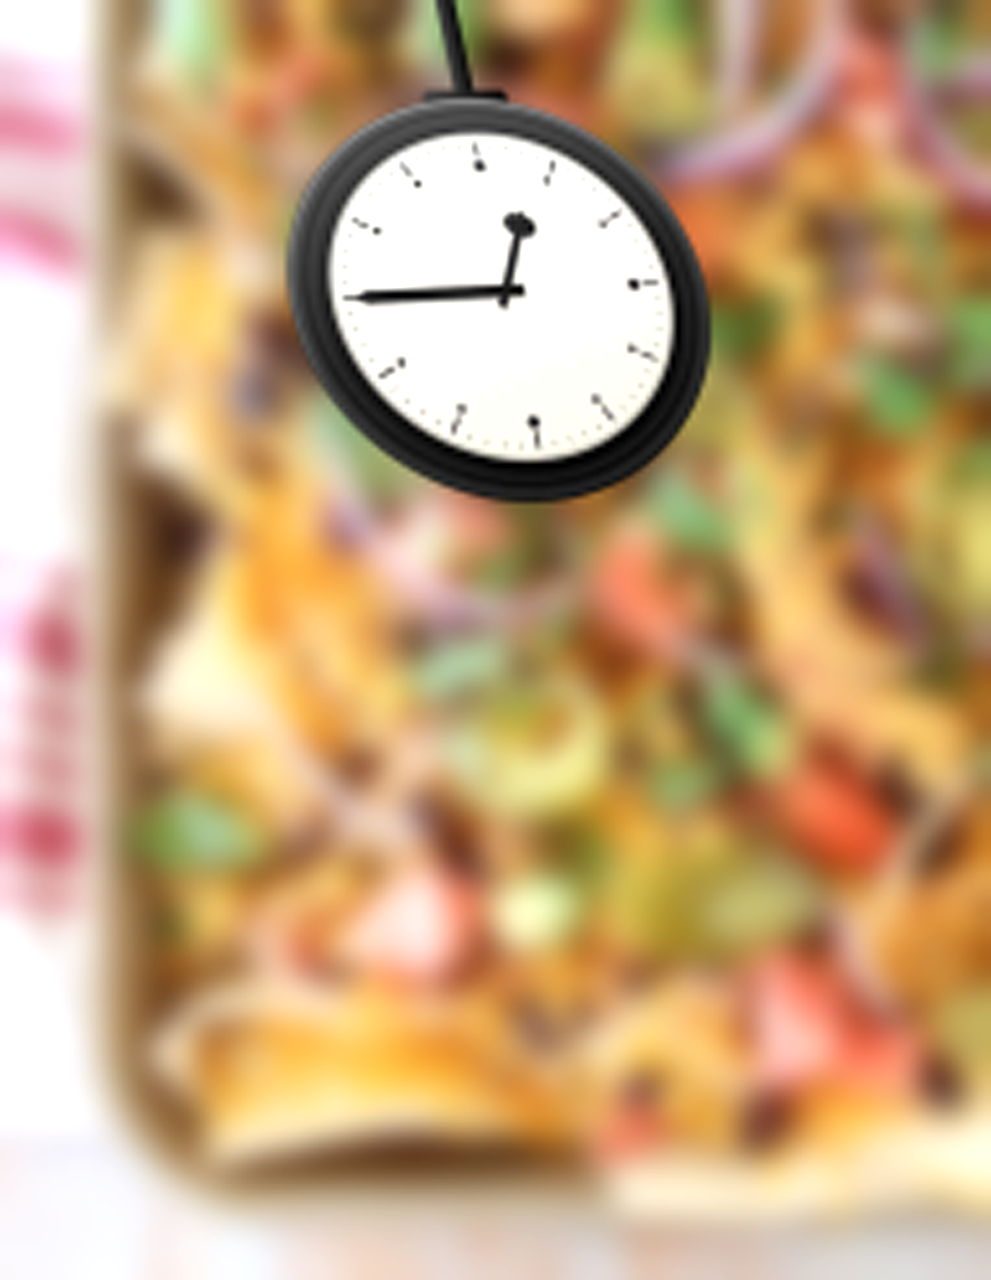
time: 12:45
